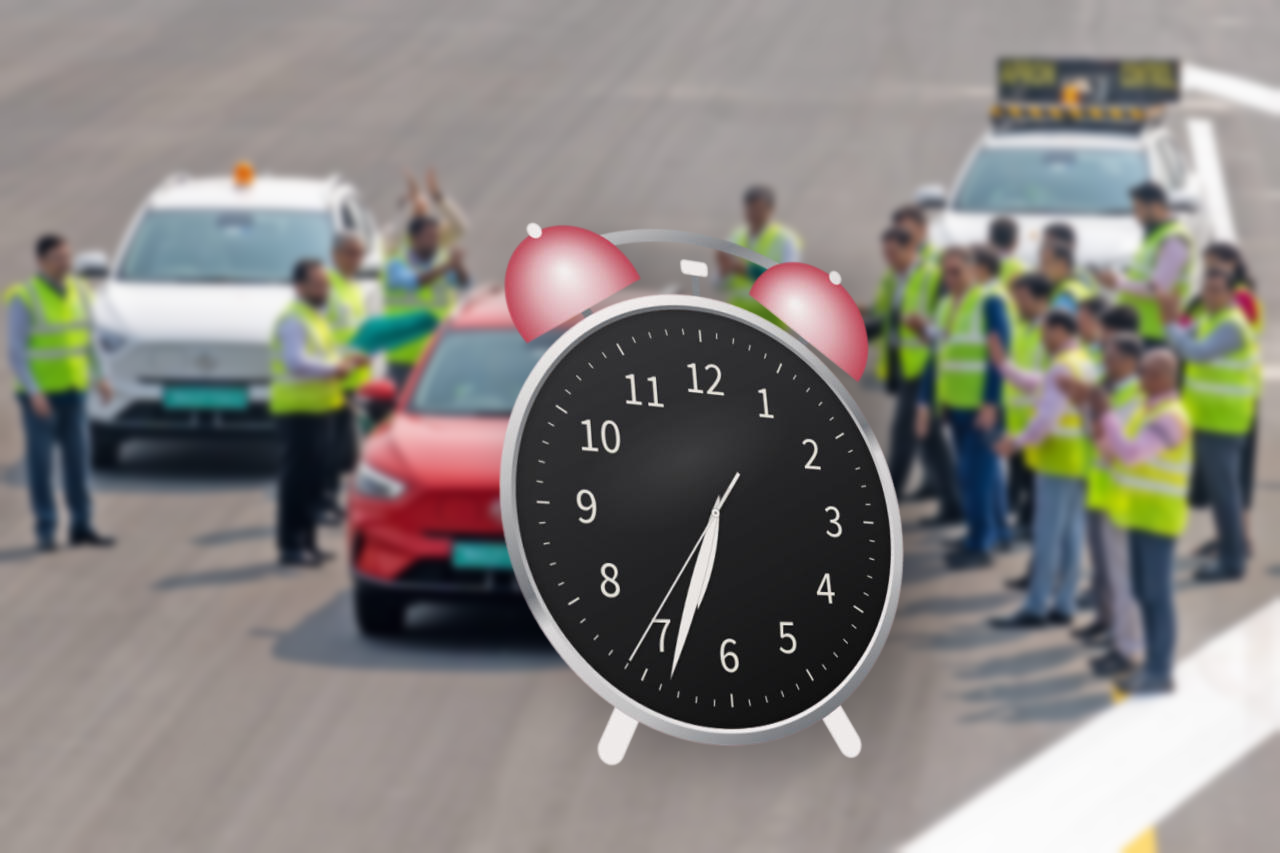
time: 6:33:36
